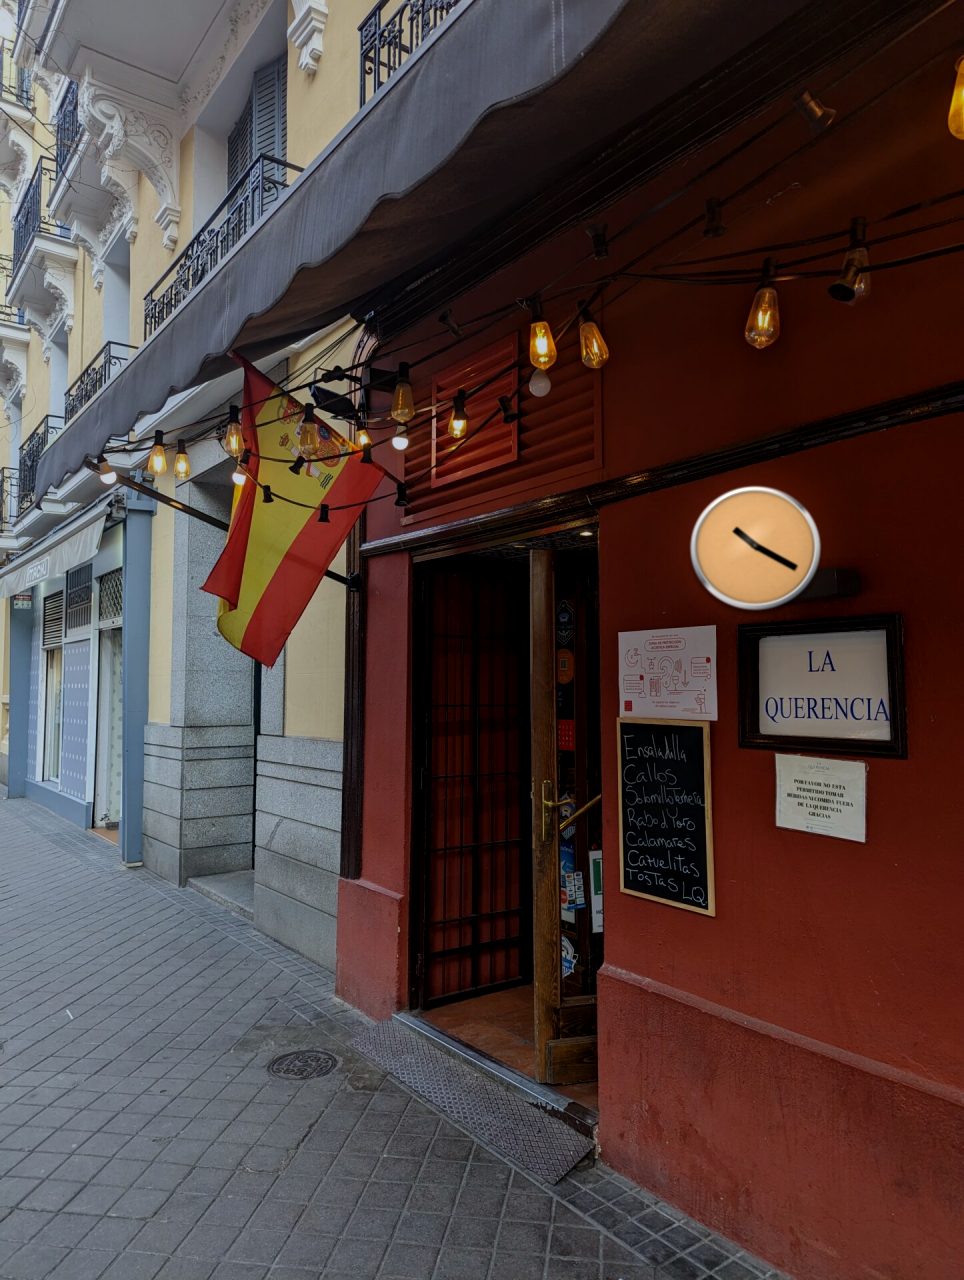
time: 10:20
